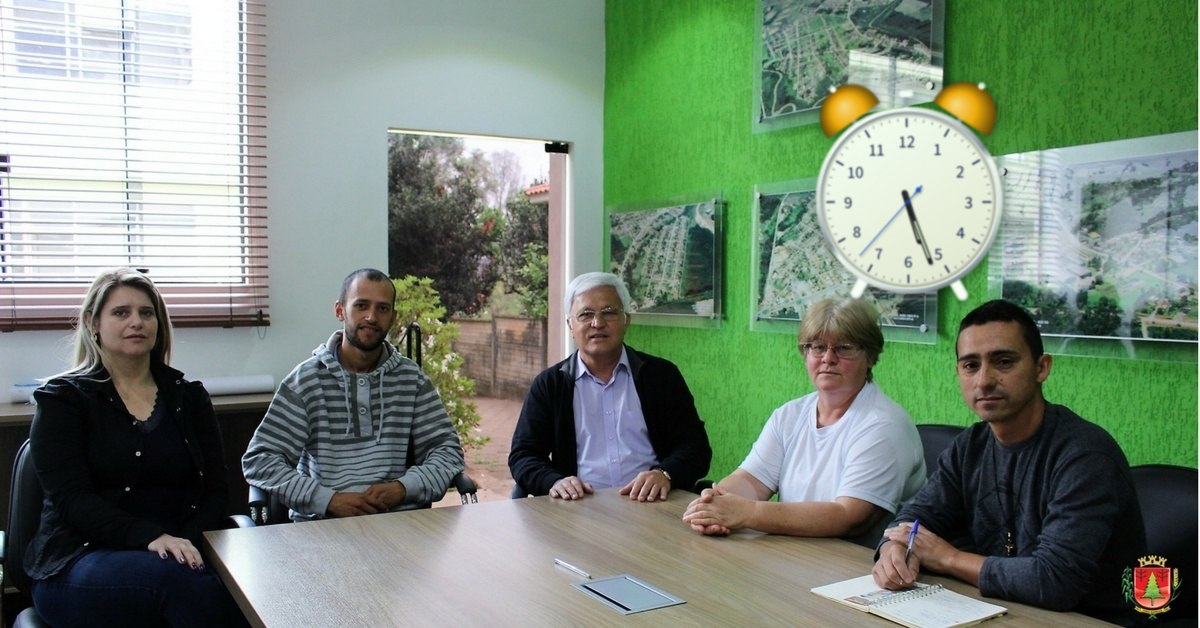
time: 5:26:37
